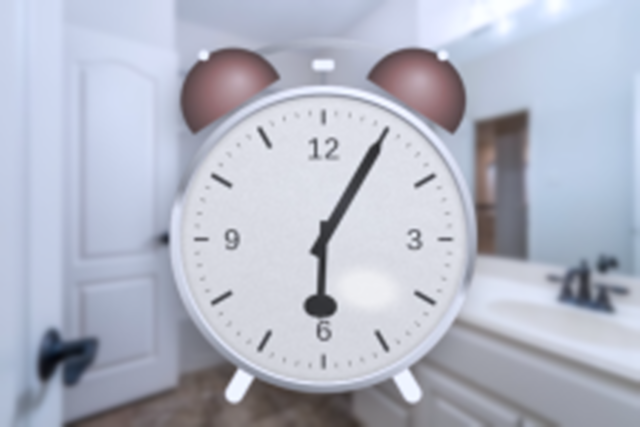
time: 6:05
